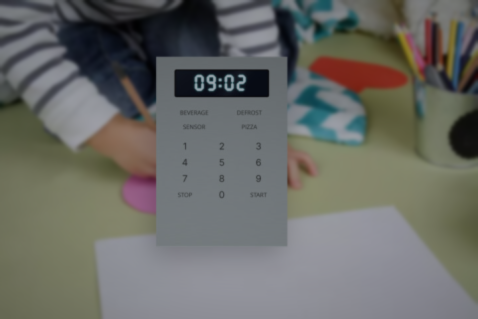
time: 9:02
